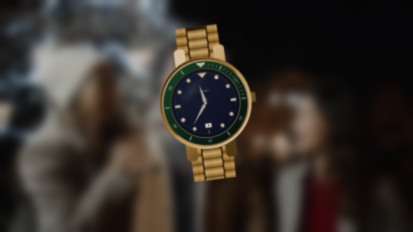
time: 11:36
